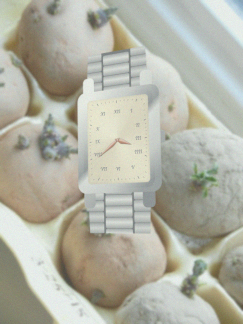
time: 3:39
